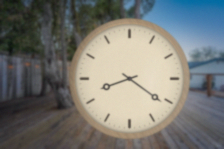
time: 8:21
